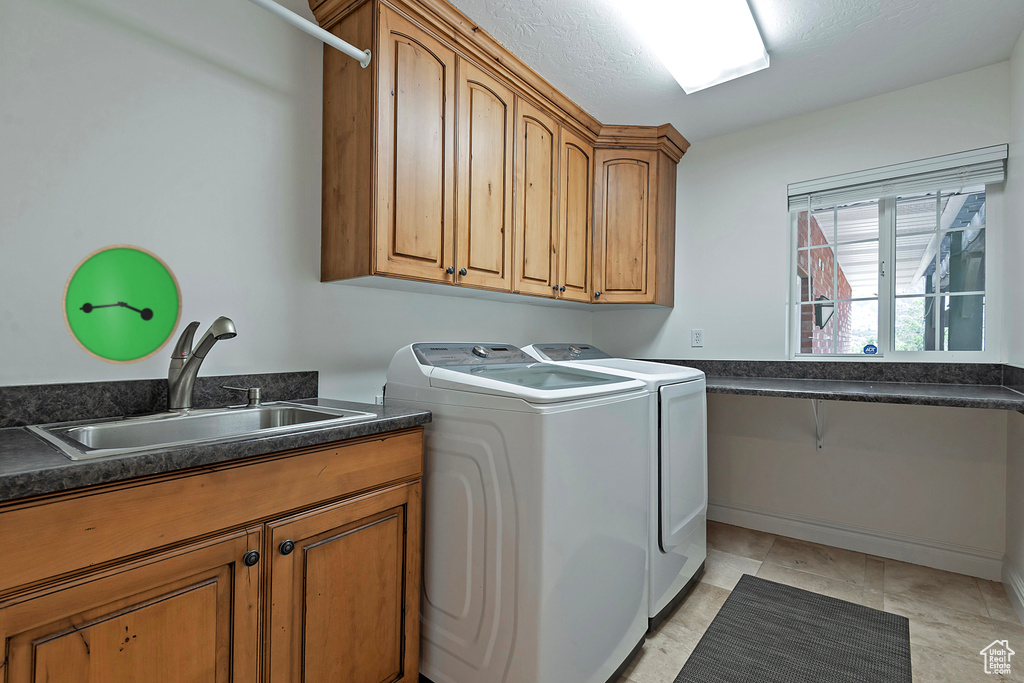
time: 3:44
